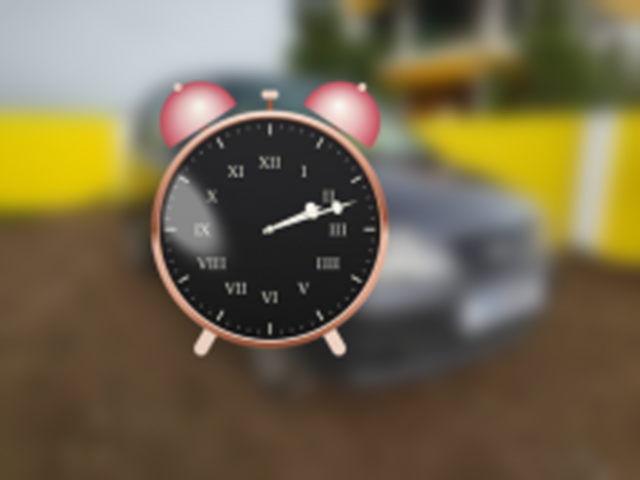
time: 2:12
